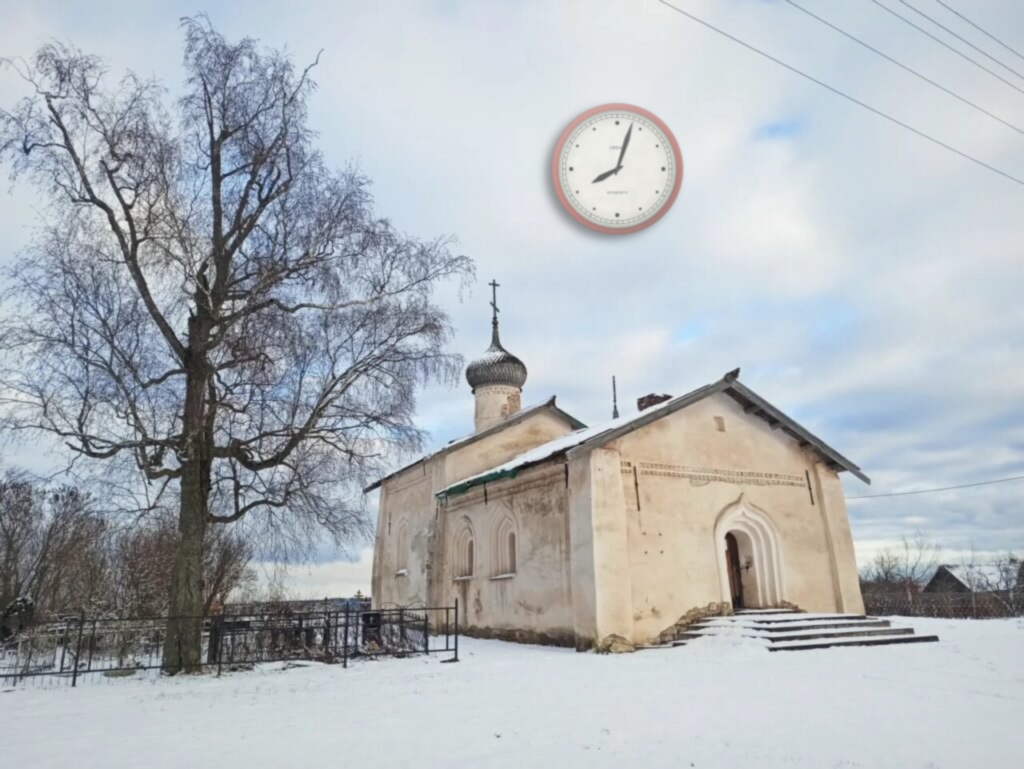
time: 8:03
